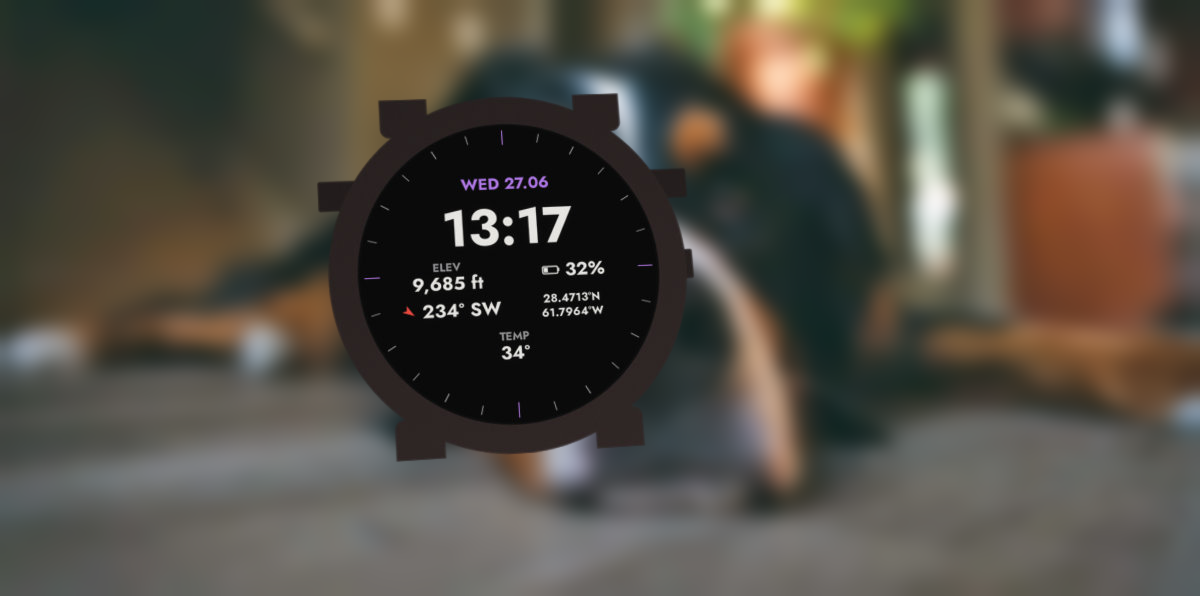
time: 13:17
